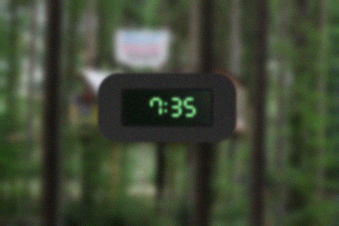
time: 7:35
